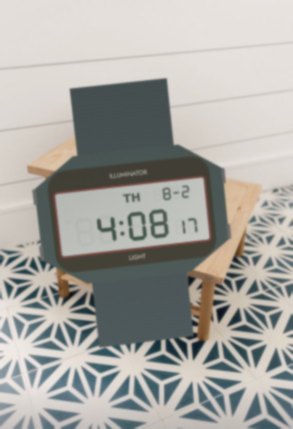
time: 4:08:17
